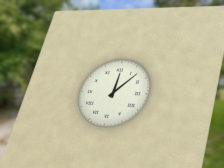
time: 12:07
